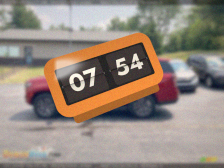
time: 7:54
